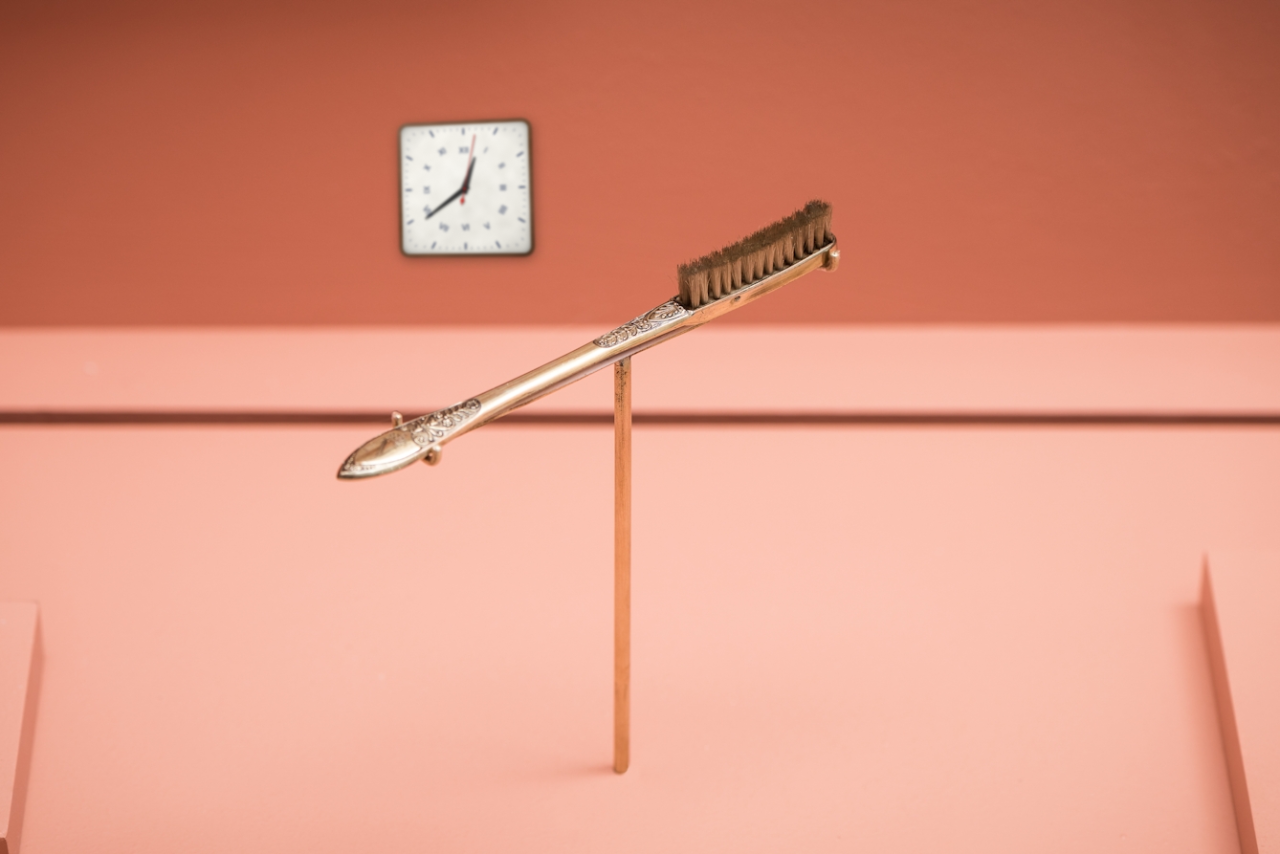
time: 12:39:02
